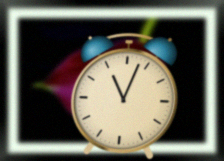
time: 11:03
